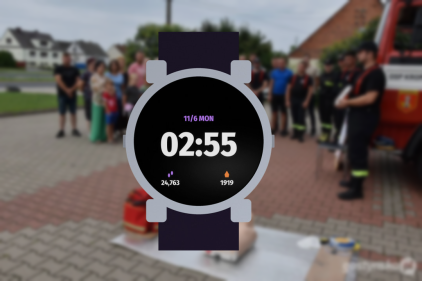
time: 2:55
